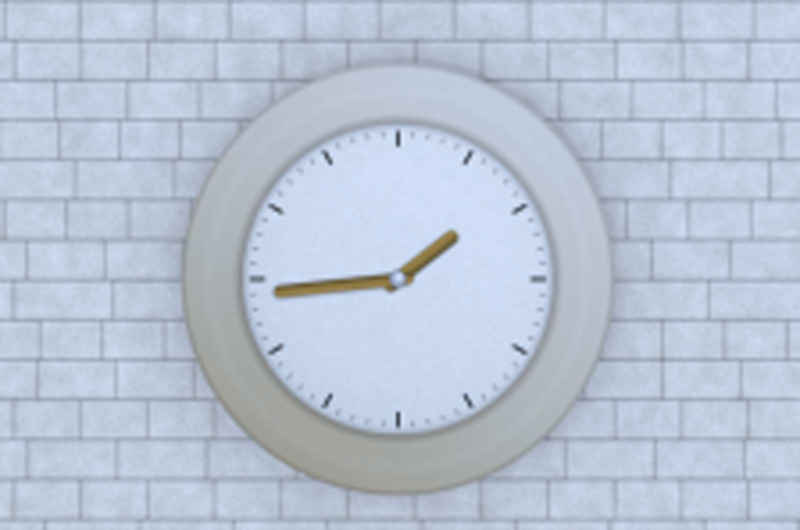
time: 1:44
